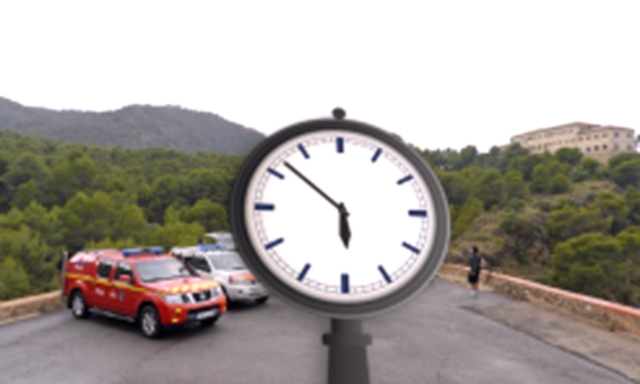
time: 5:52
